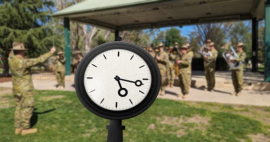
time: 5:17
